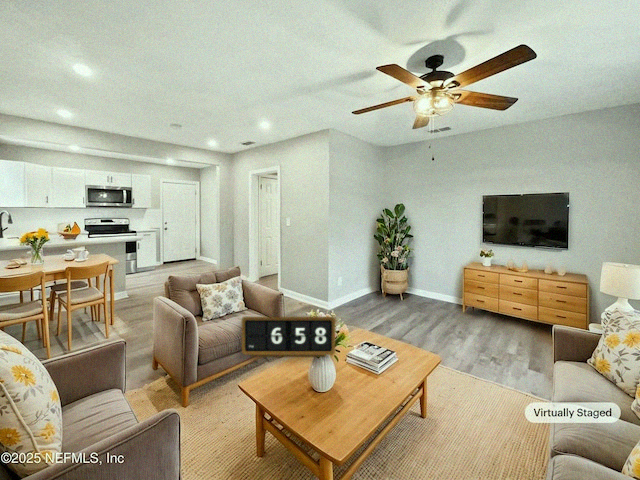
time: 6:58
